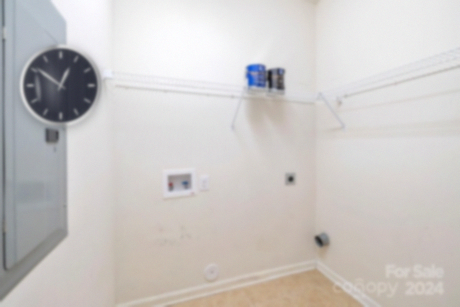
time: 12:51
